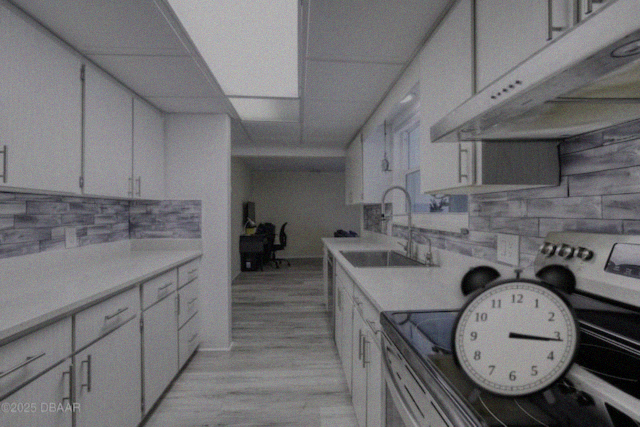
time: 3:16
